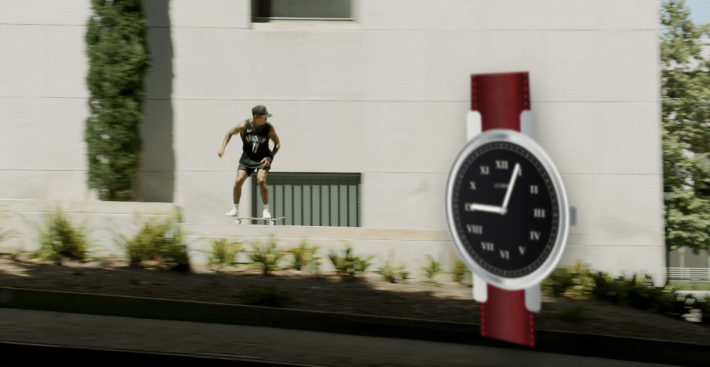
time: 9:04
